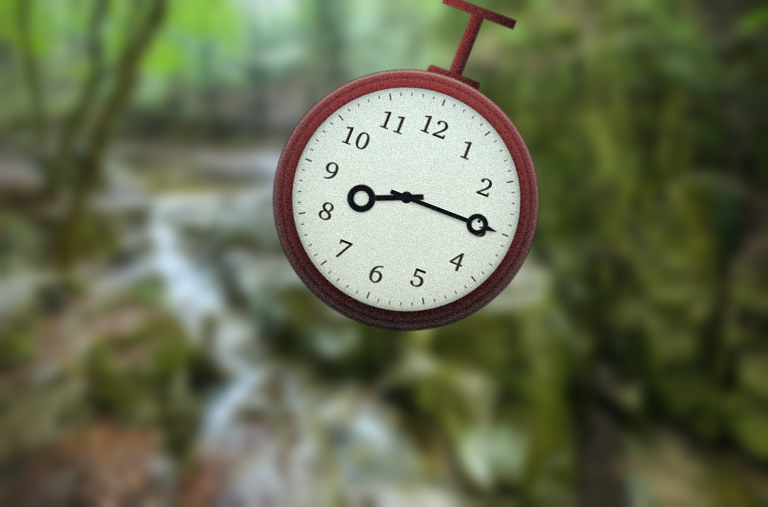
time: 8:15
